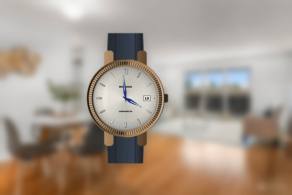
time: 3:59
